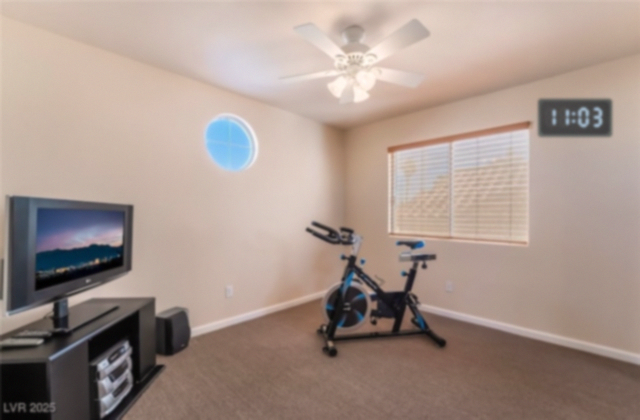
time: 11:03
